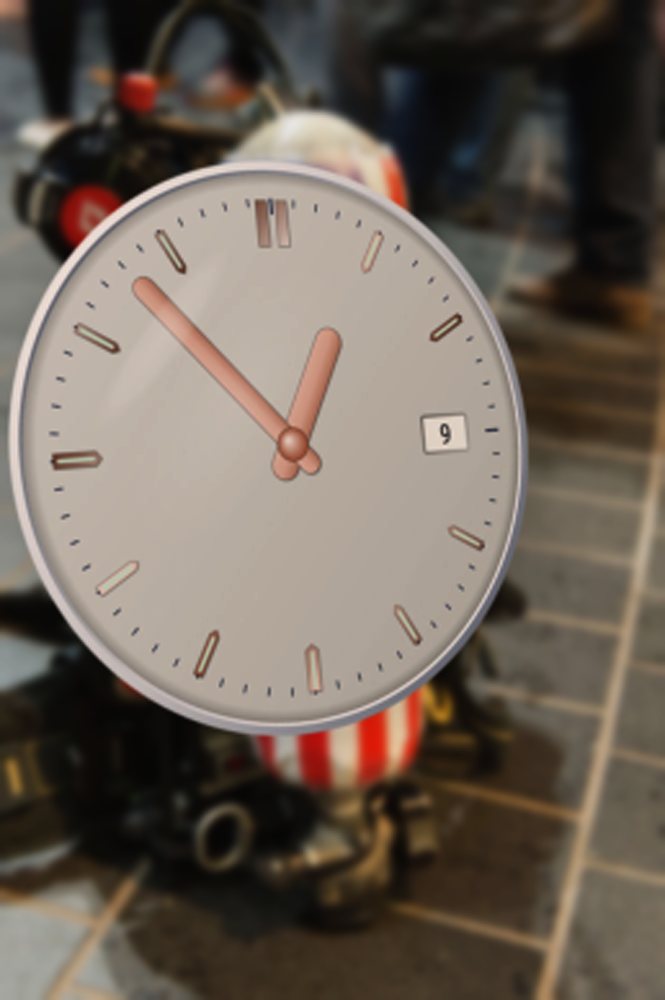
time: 12:53
